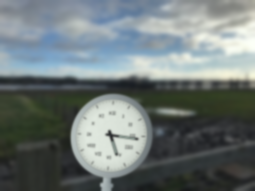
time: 5:16
